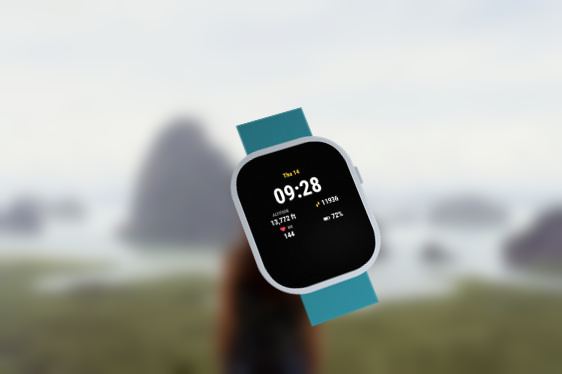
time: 9:28
